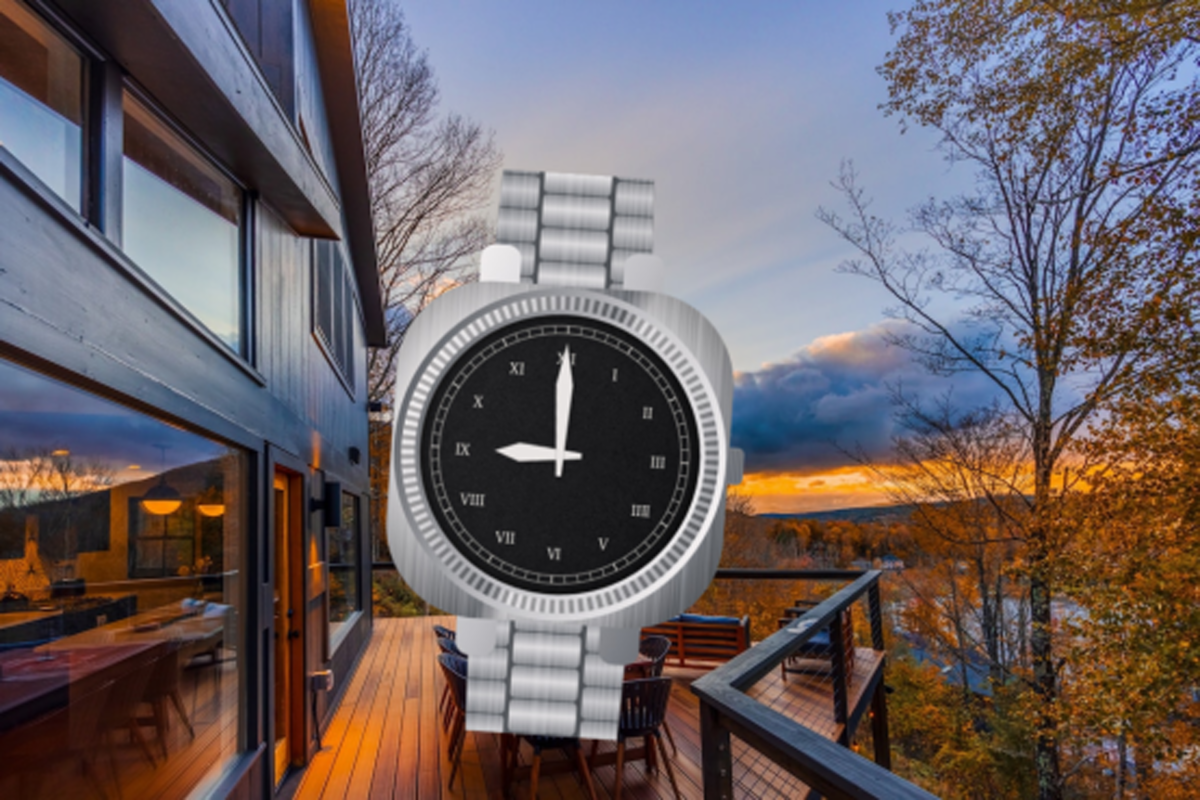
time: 9:00
